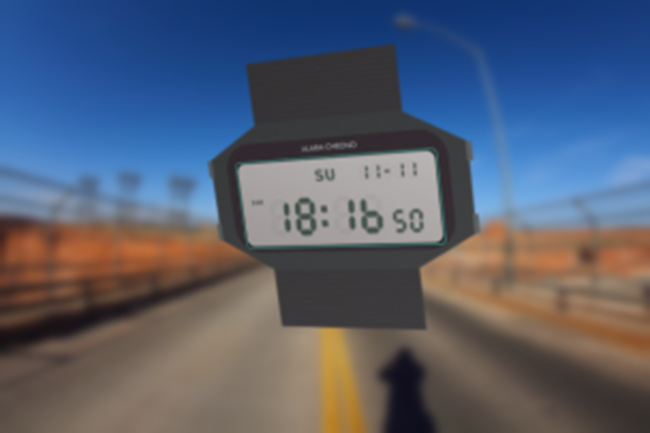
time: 18:16:50
